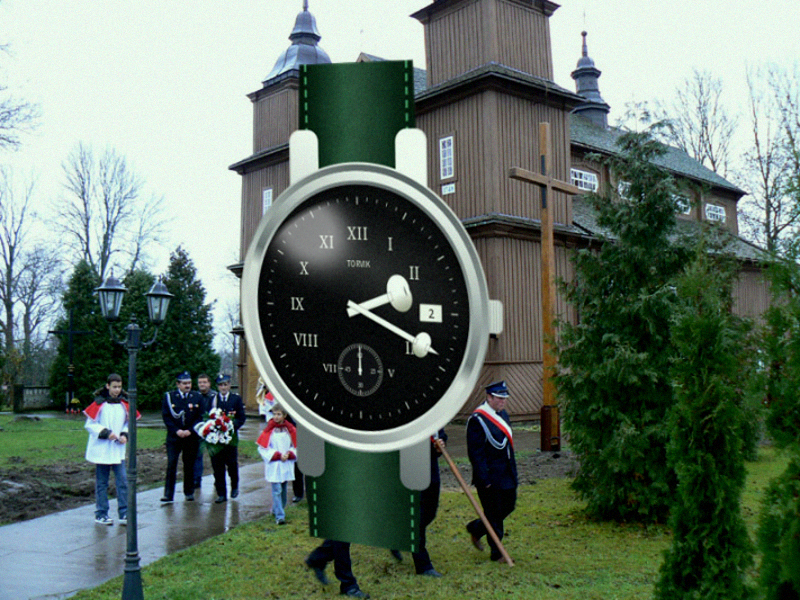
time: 2:19
